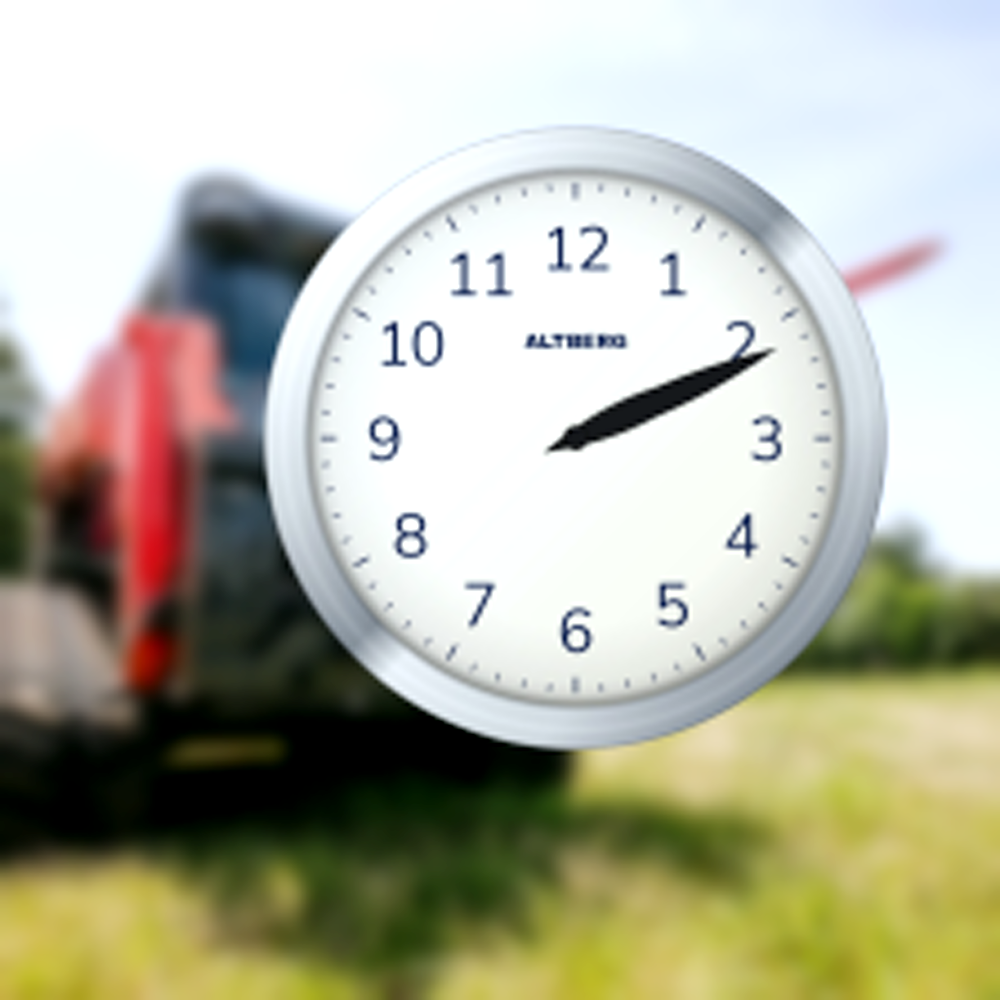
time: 2:11
